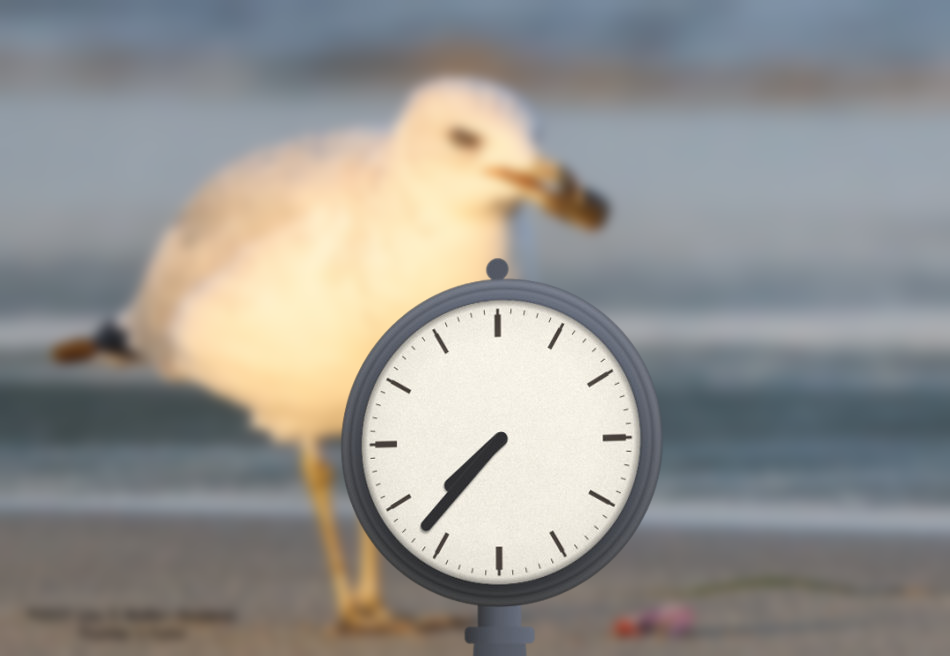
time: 7:37
